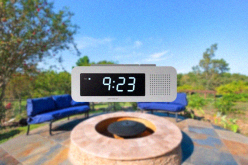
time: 9:23
